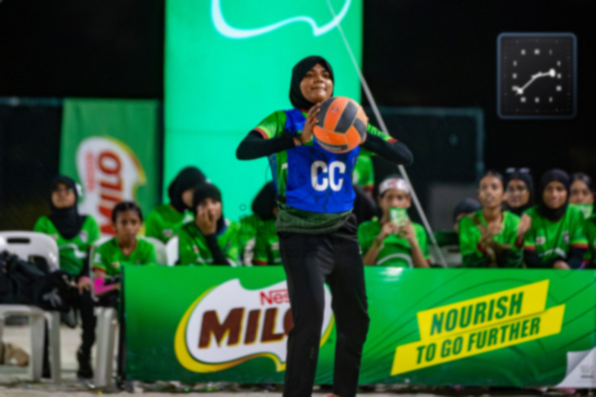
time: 2:38
